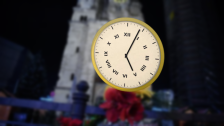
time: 5:04
